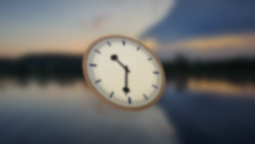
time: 10:31
